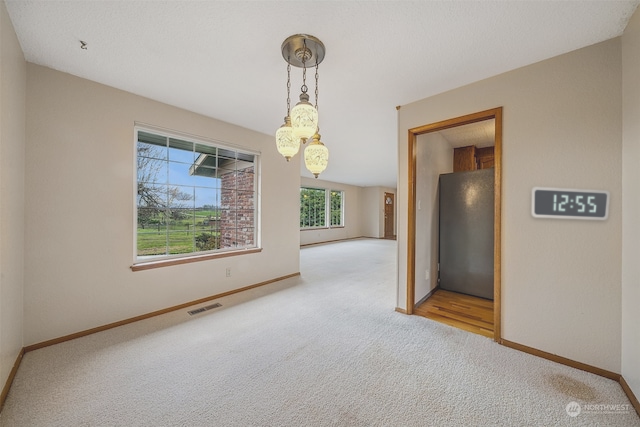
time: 12:55
